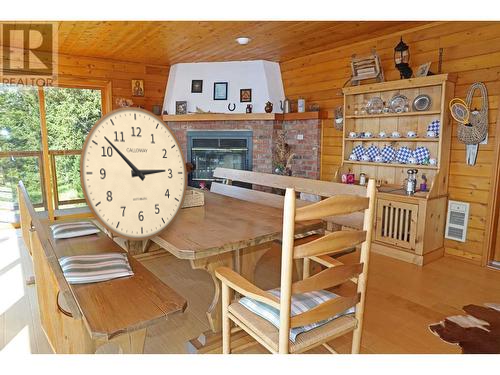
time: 2:52
